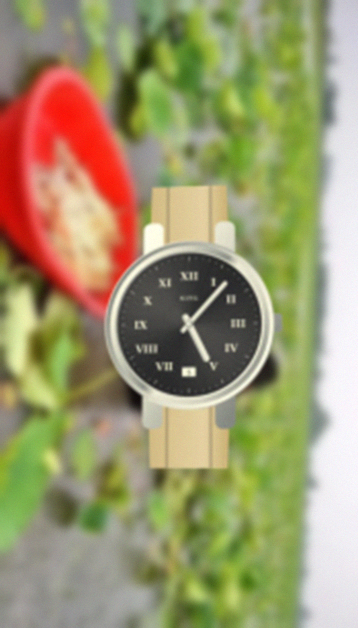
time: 5:07
